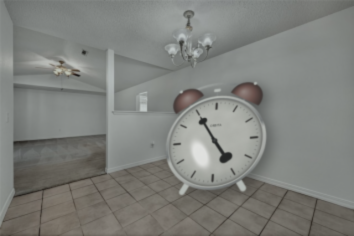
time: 4:55
